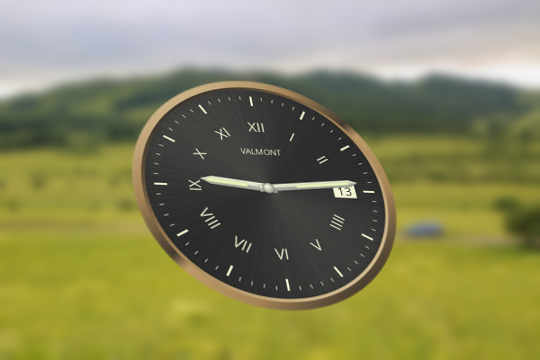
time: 9:14
